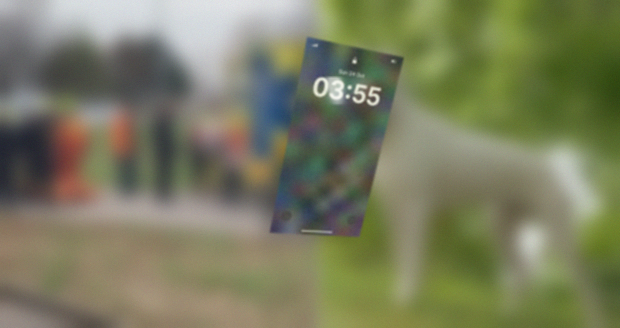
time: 3:55
